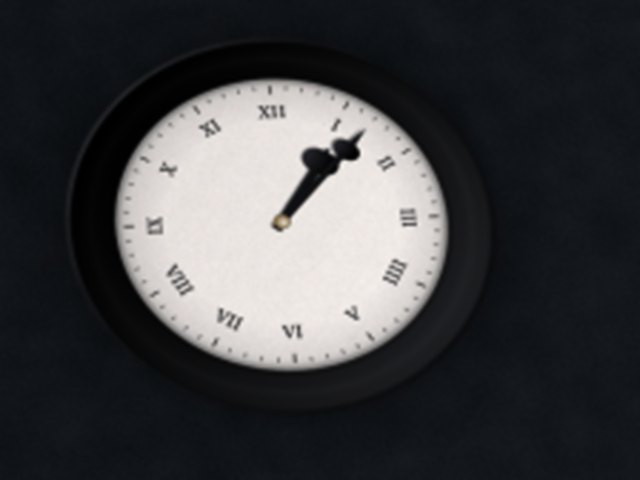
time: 1:07
